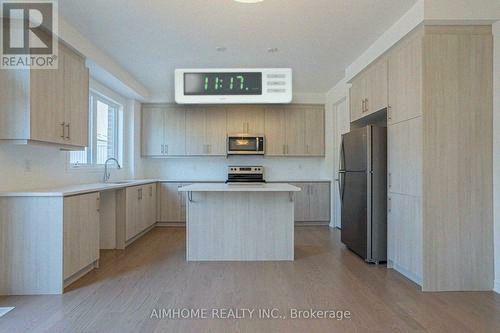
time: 11:17
